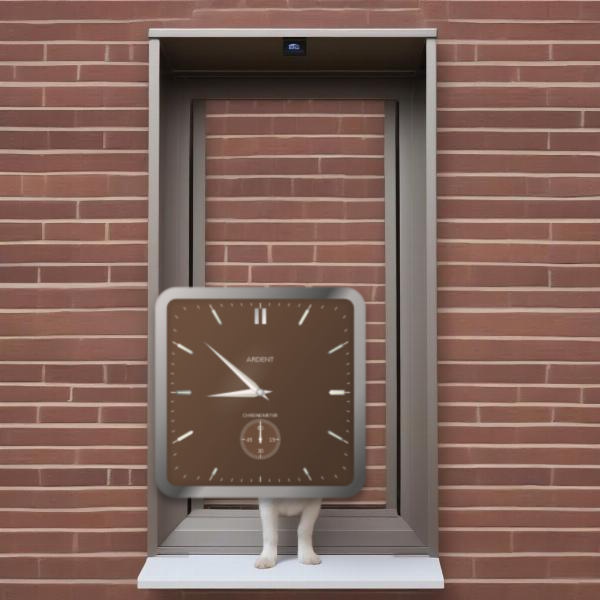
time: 8:52
